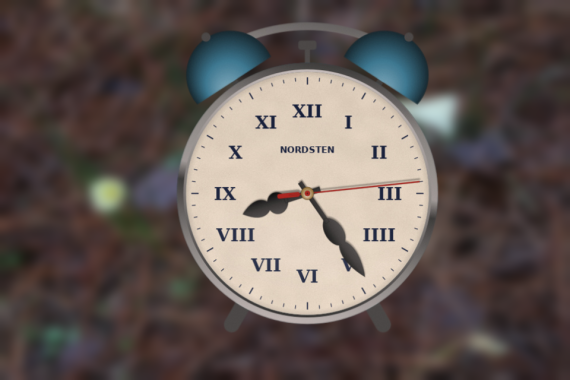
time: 8:24:14
